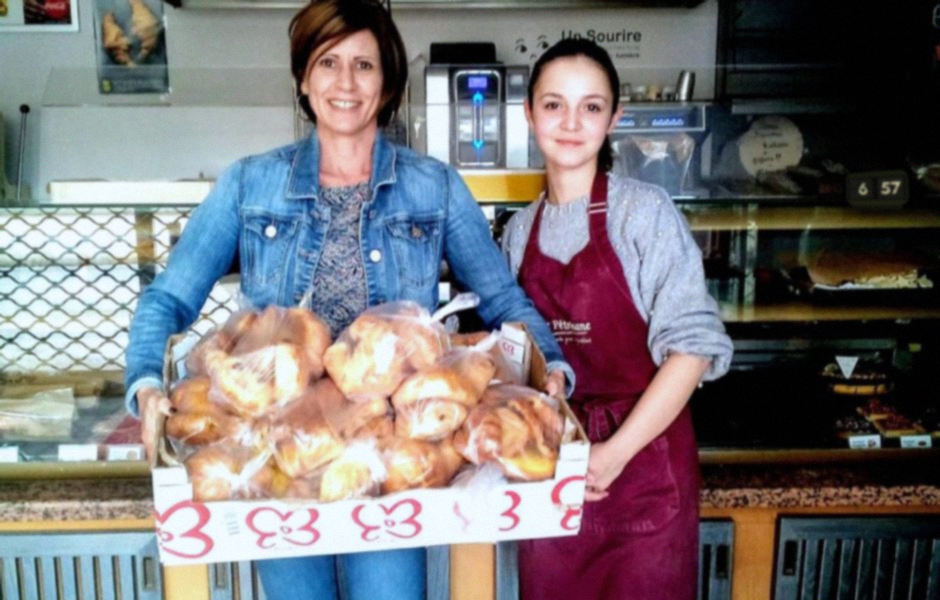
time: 6:57
